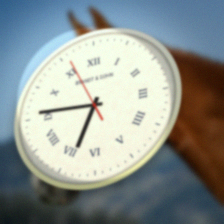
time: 6:45:56
